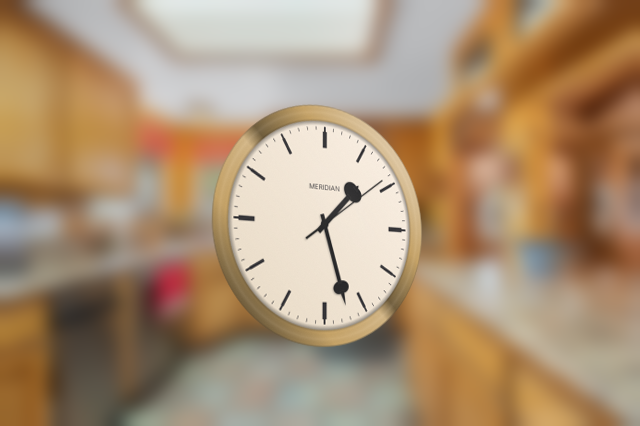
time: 1:27:09
